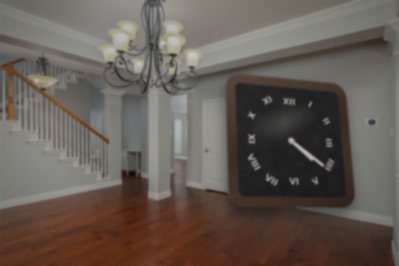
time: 4:21
